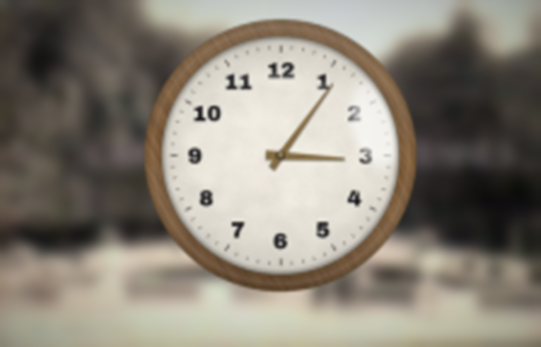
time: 3:06
